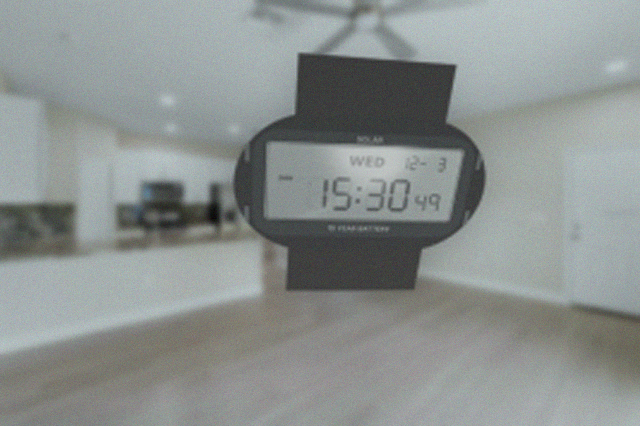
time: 15:30:49
